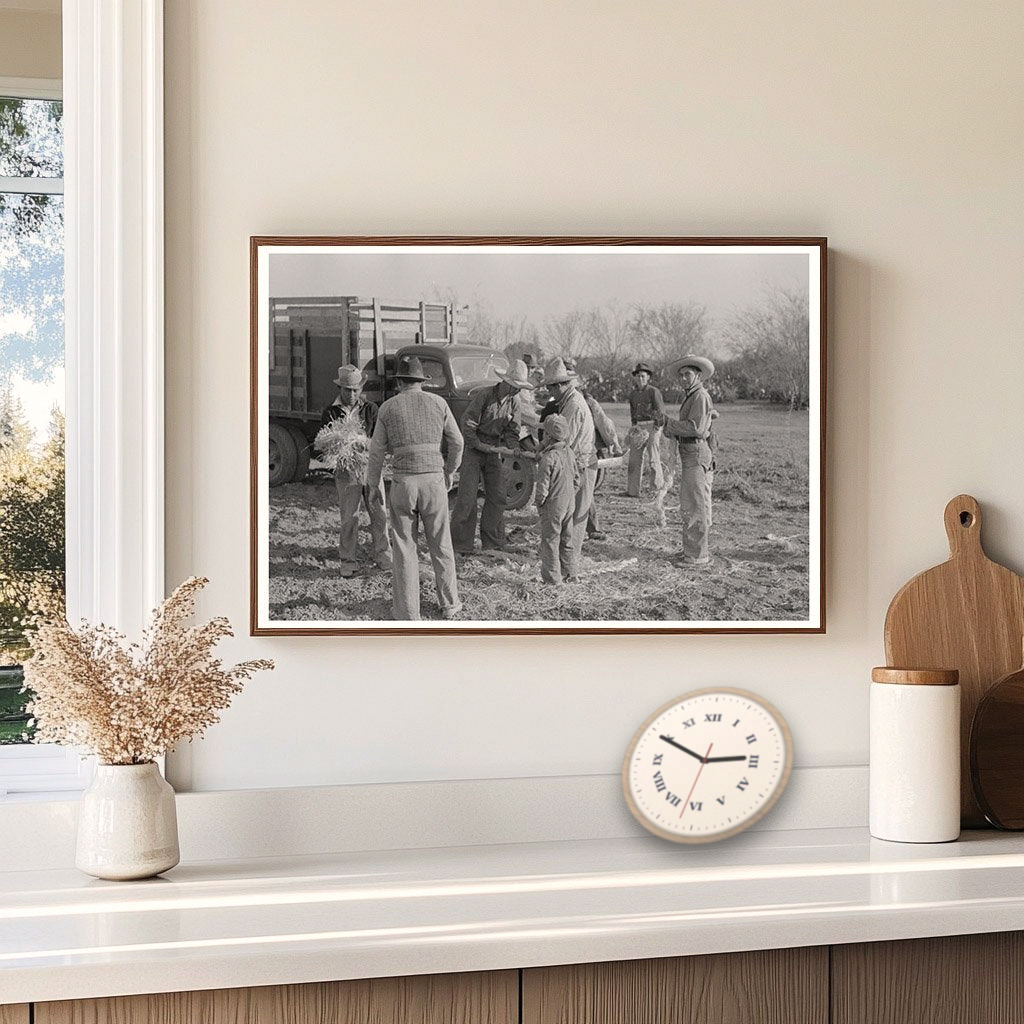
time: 2:49:32
